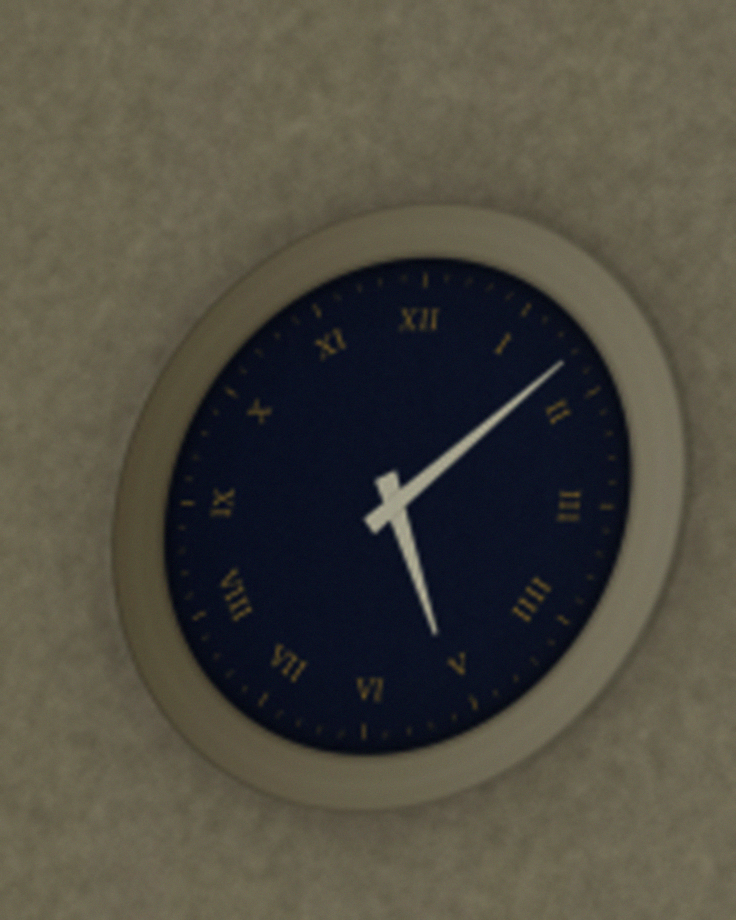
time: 5:08
